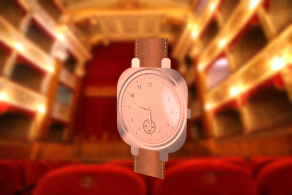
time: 9:29
